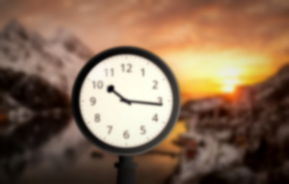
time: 10:16
